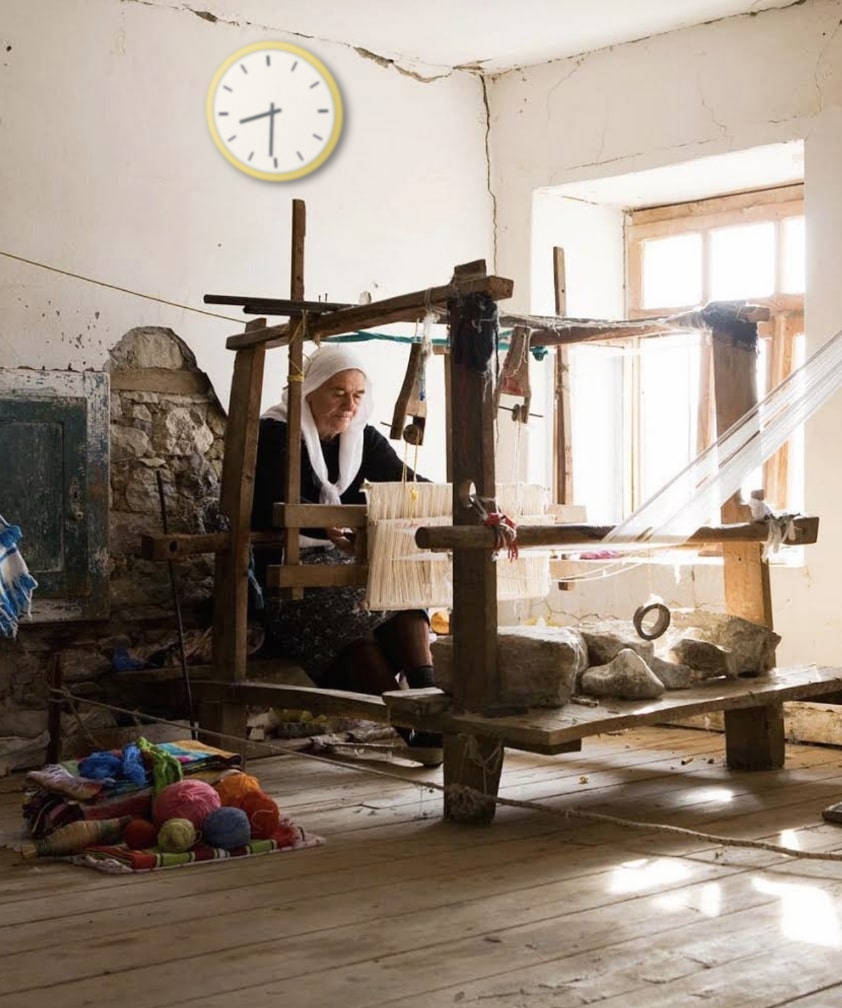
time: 8:31
